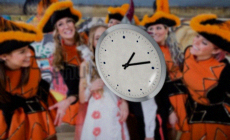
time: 1:13
